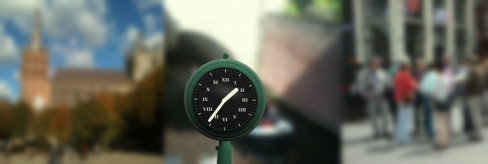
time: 1:36
